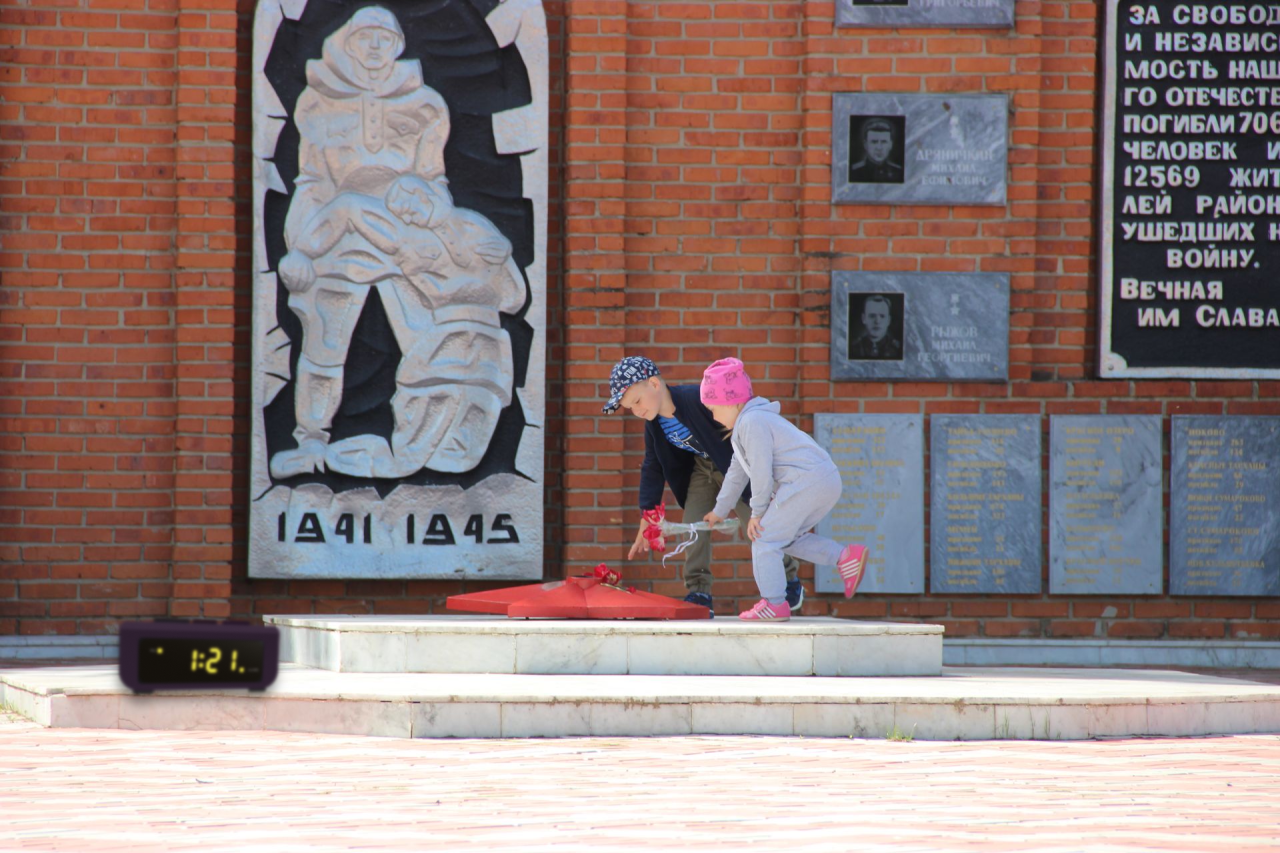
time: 1:21
